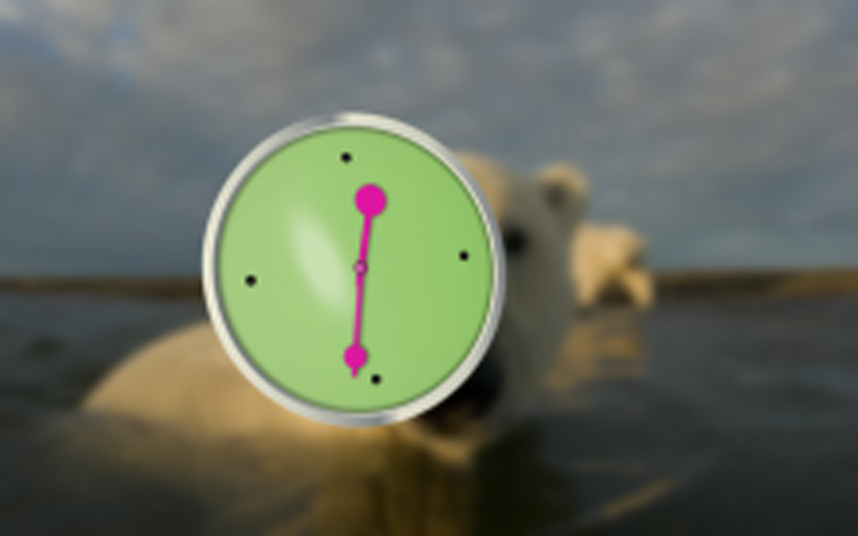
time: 12:32
